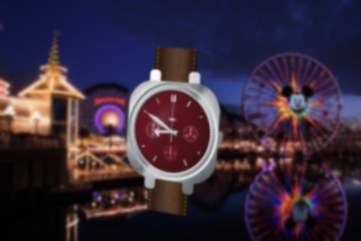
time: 8:50
